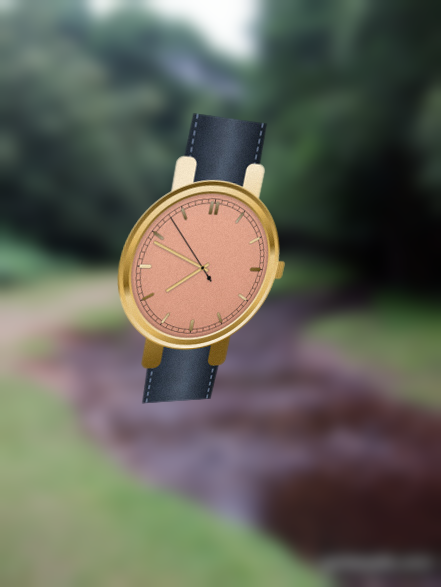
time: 7:48:53
